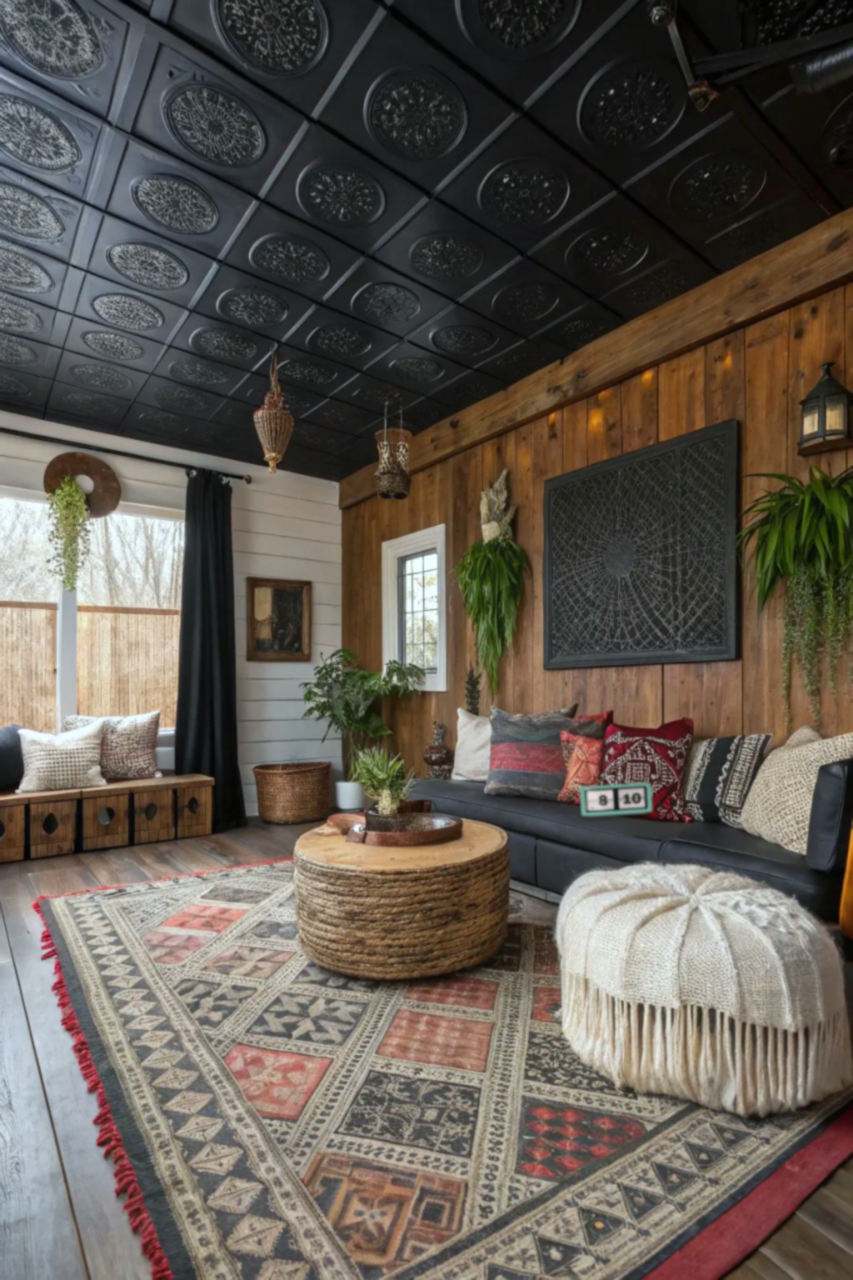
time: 8:10
